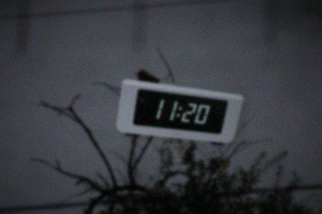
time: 11:20
